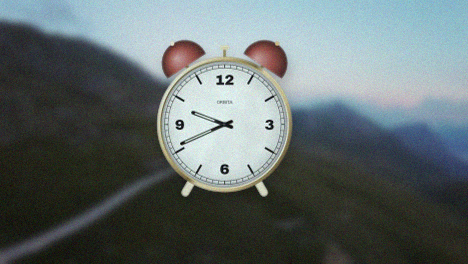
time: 9:41
